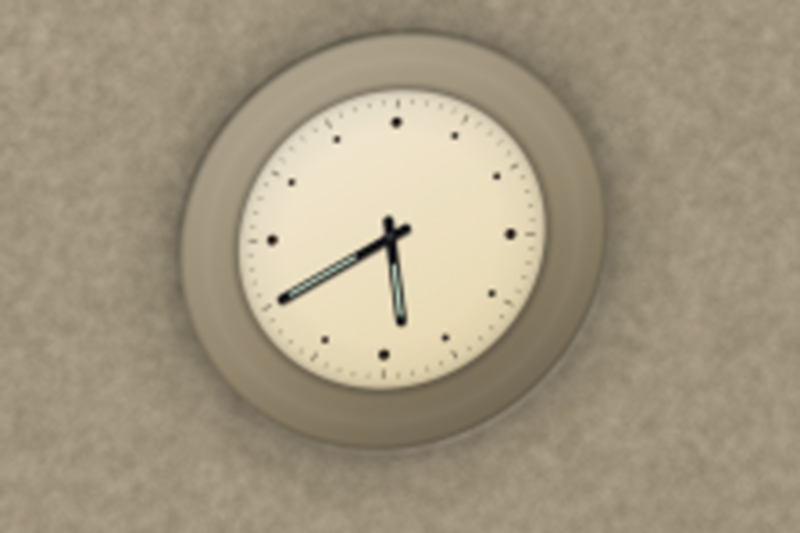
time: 5:40
